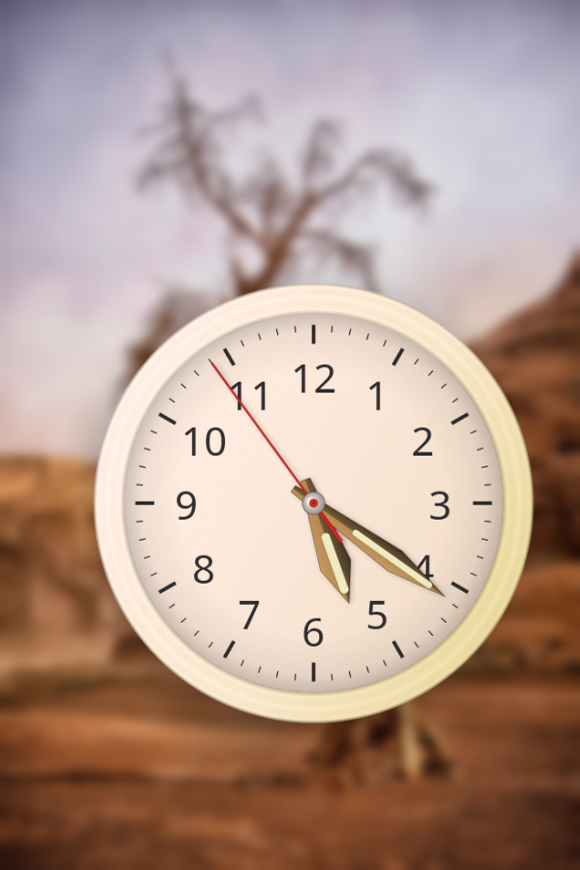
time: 5:20:54
